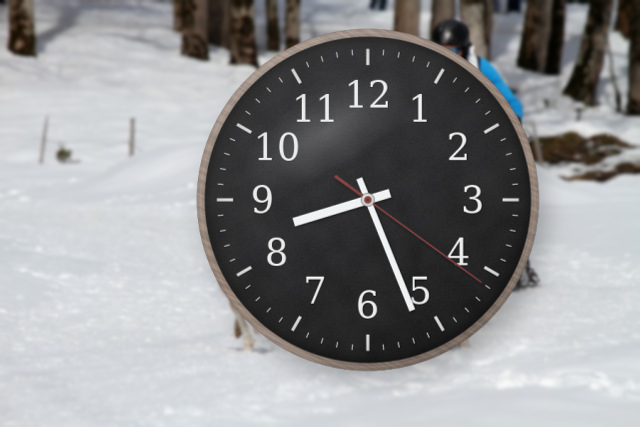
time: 8:26:21
